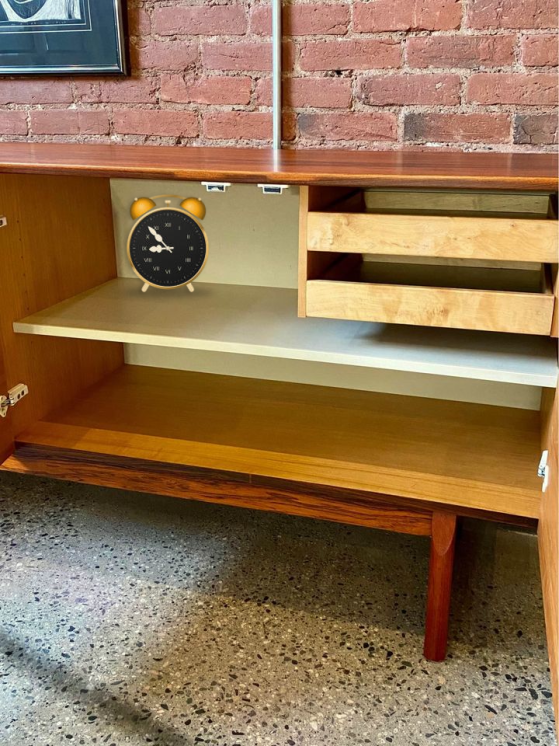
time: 8:53
